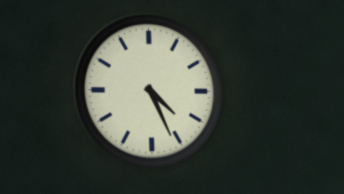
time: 4:26
